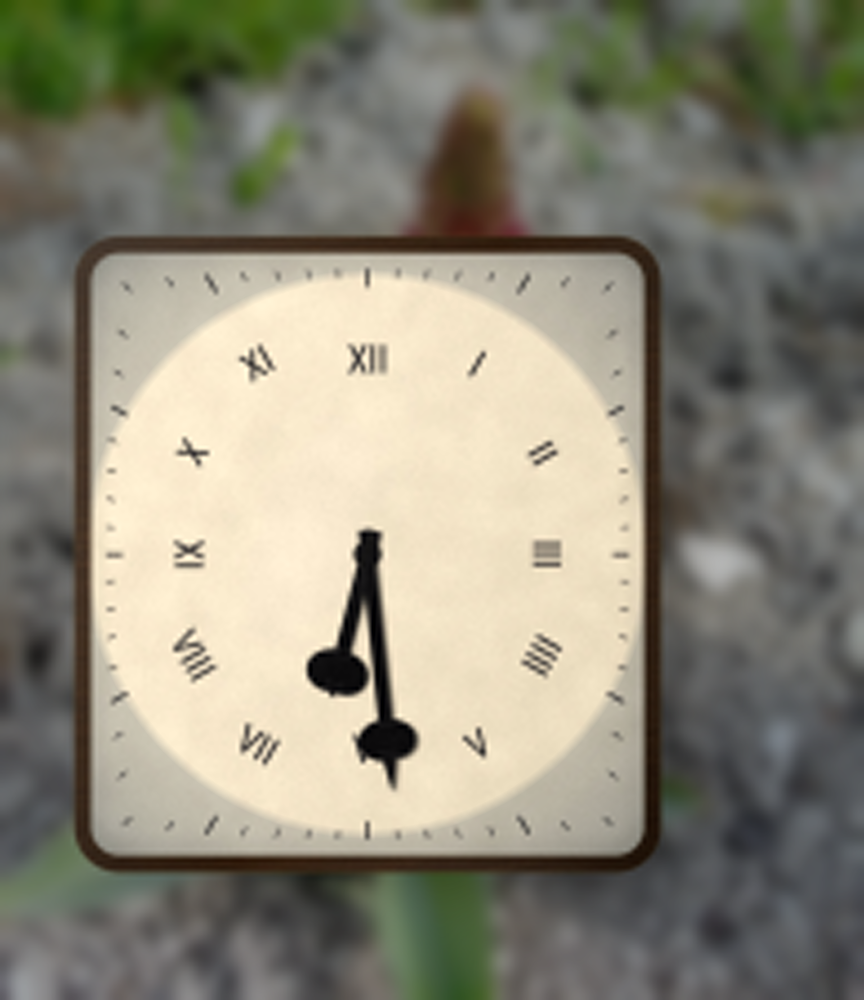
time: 6:29
